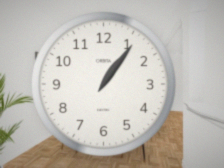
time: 1:06
